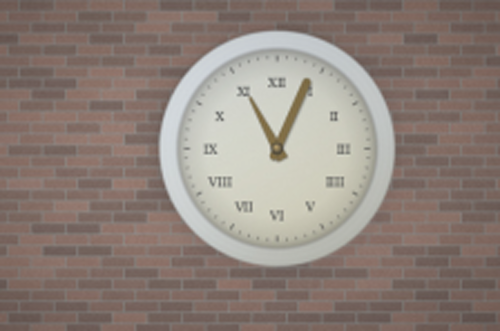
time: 11:04
